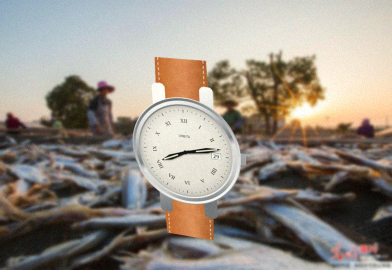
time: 8:13
